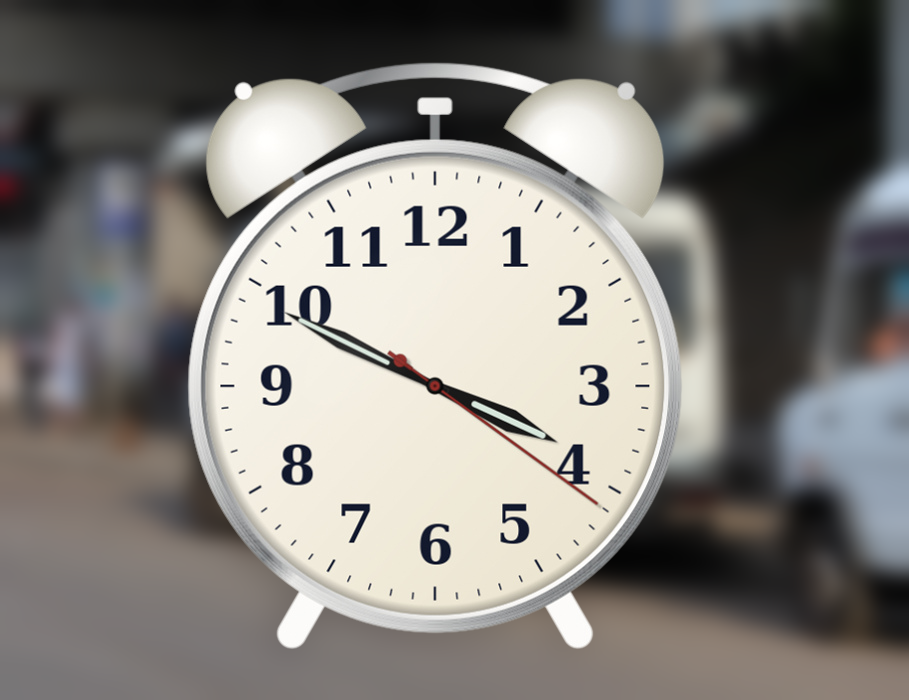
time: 3:49:21
